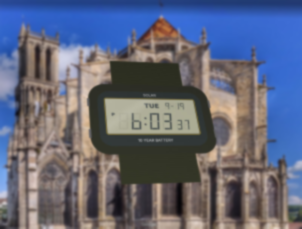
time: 6:03:37
